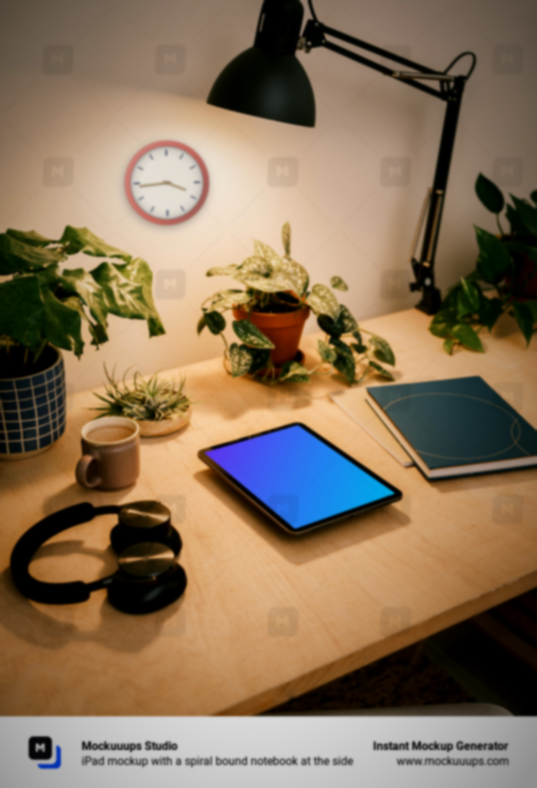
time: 3:44
